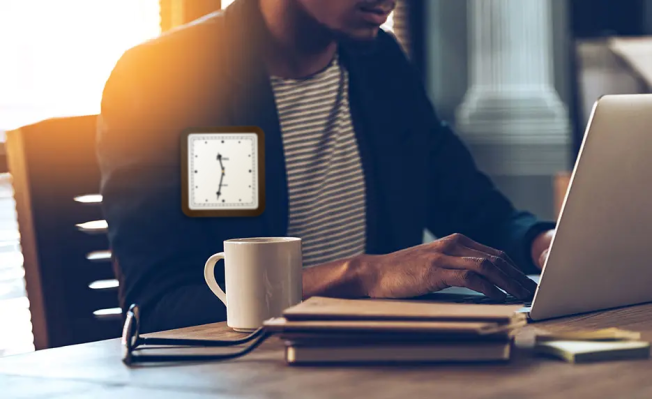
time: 11:32
